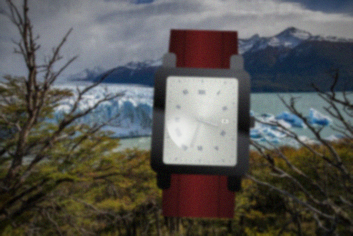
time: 3:33
